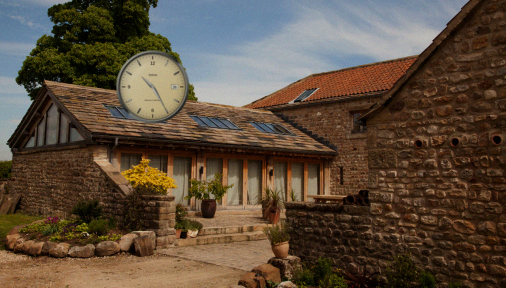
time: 10:25
